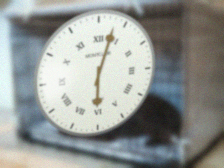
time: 6:03
